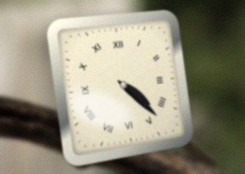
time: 4:23
